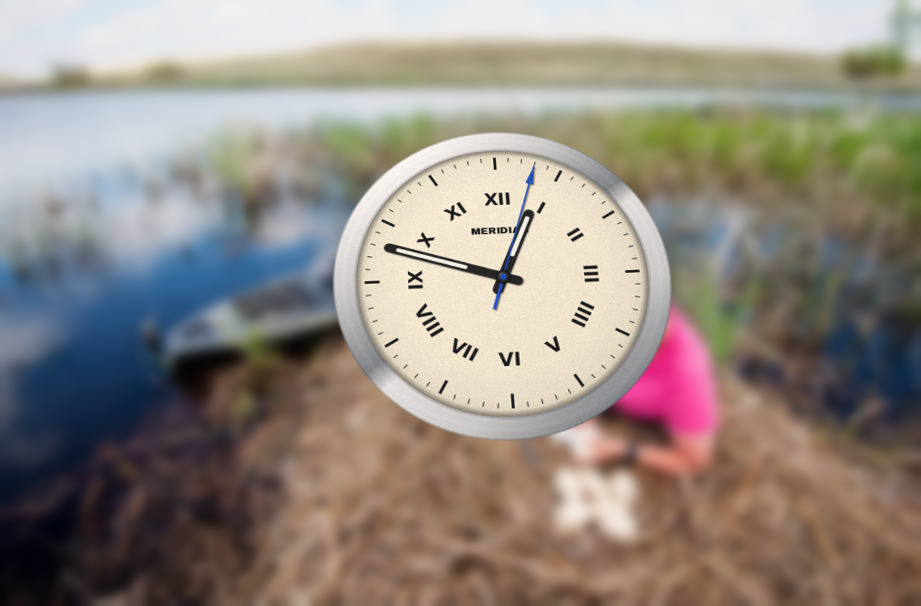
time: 12:48:03
